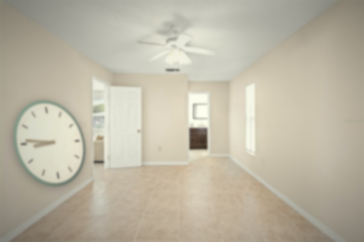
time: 8:46
